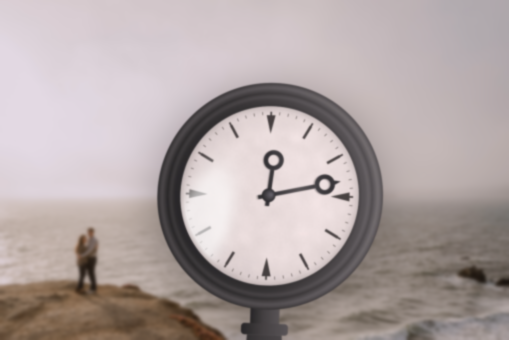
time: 12:13
